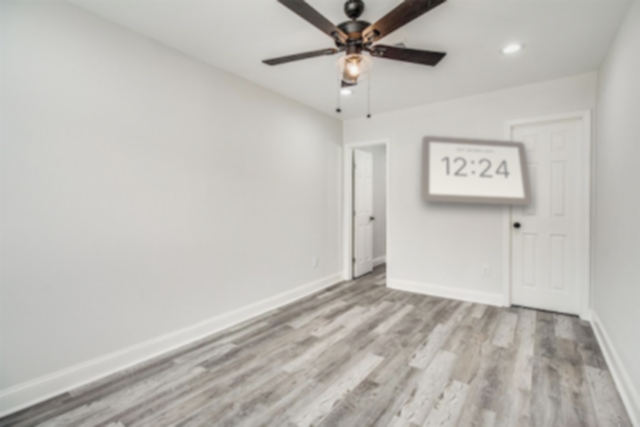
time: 12:24
